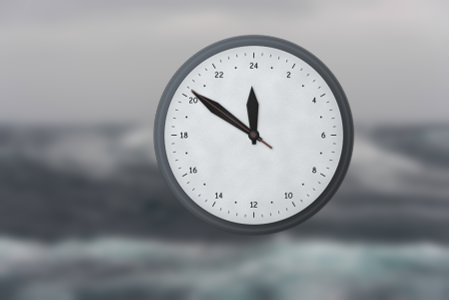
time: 23:50:51
